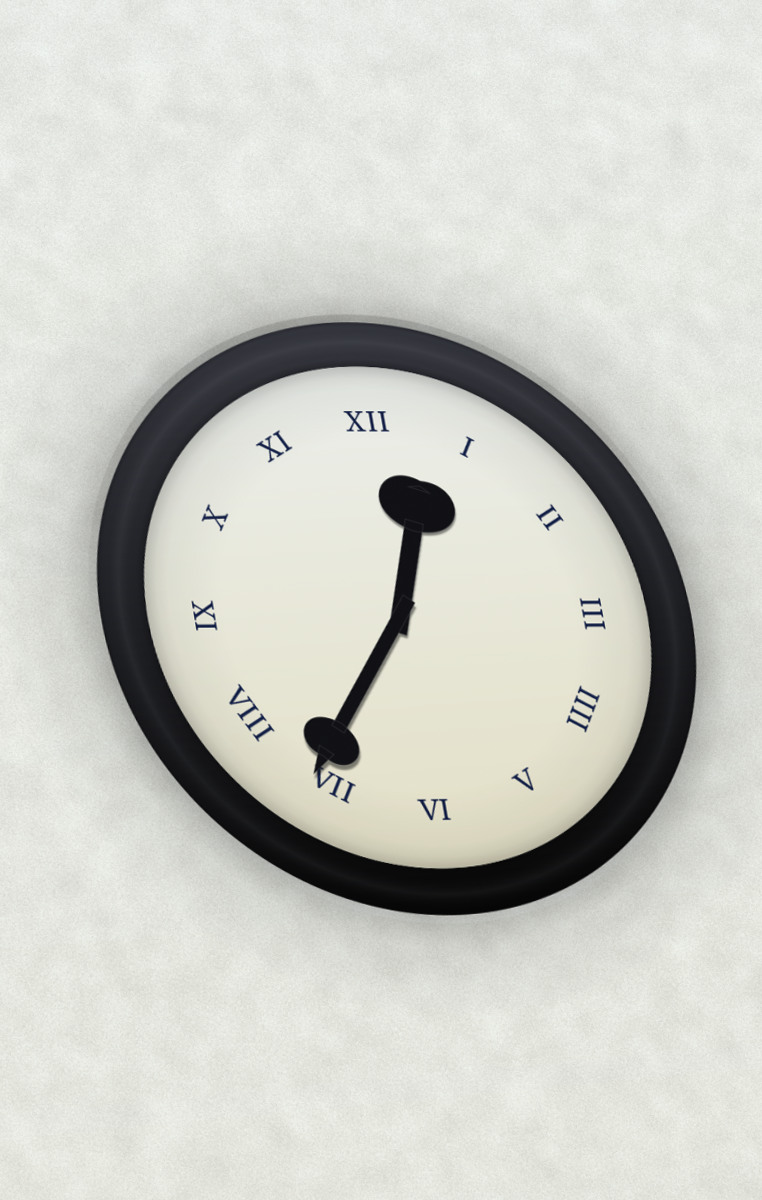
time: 12:36
